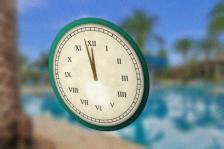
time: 11:58
